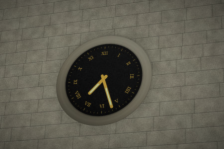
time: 7:27
